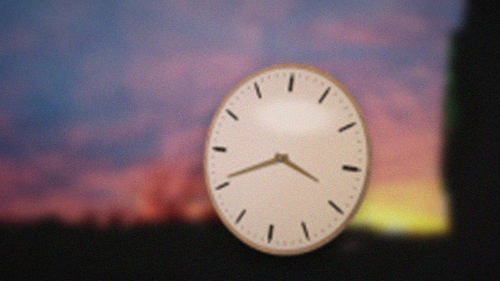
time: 3:41
